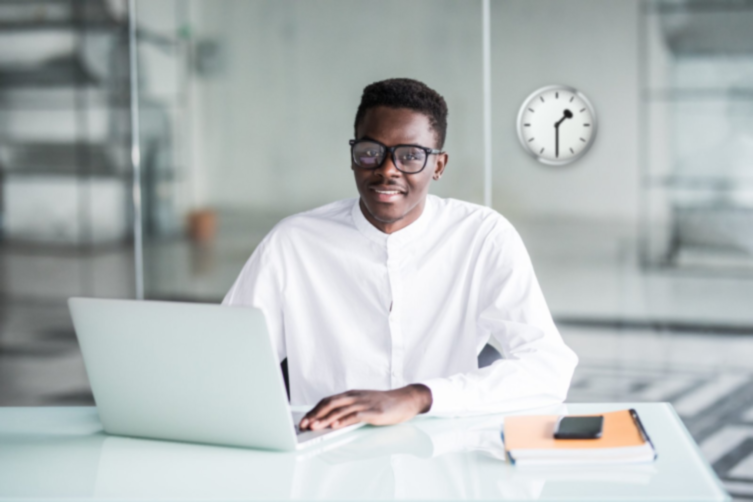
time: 1:30
